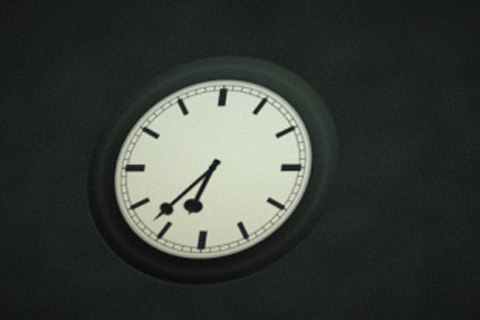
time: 6:37
